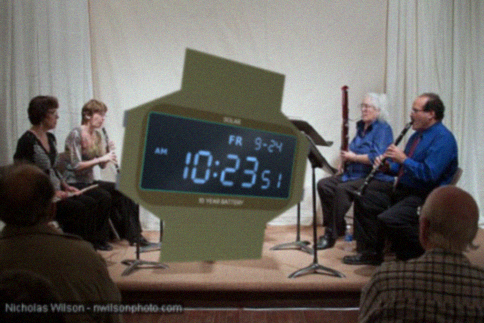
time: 10:23:51
